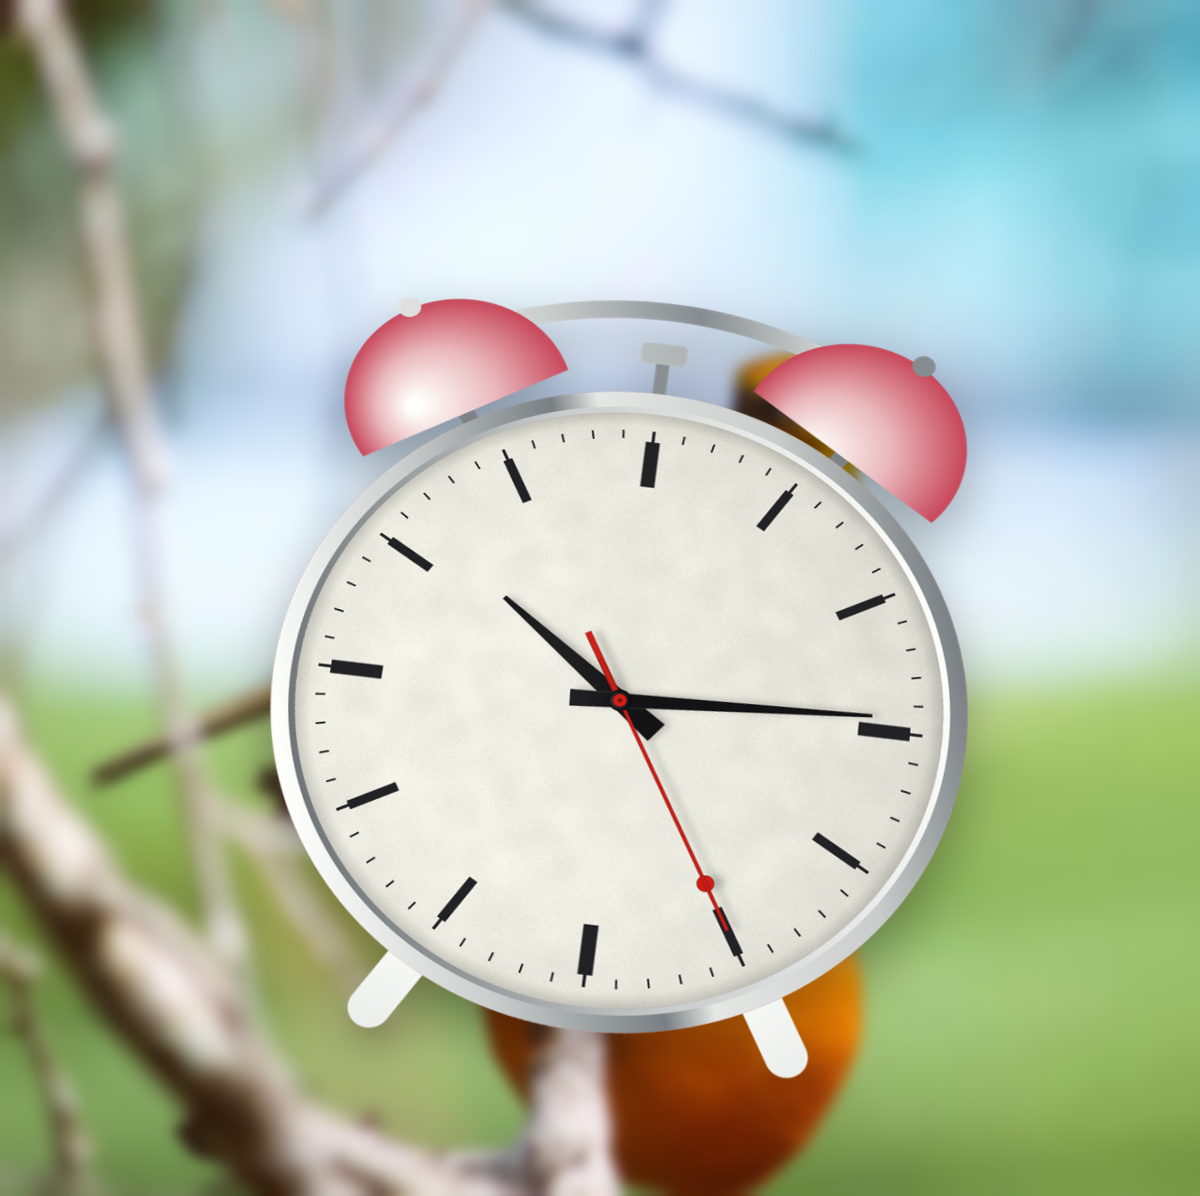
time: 10:14:25
